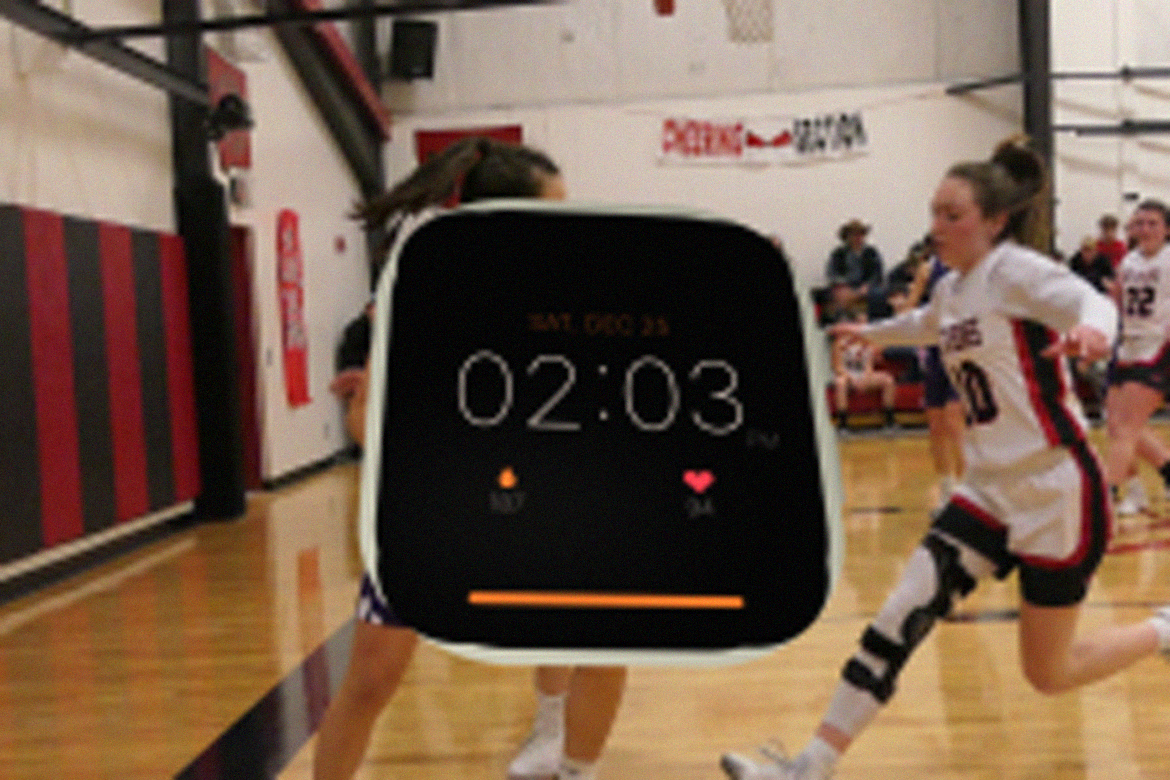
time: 2:03
